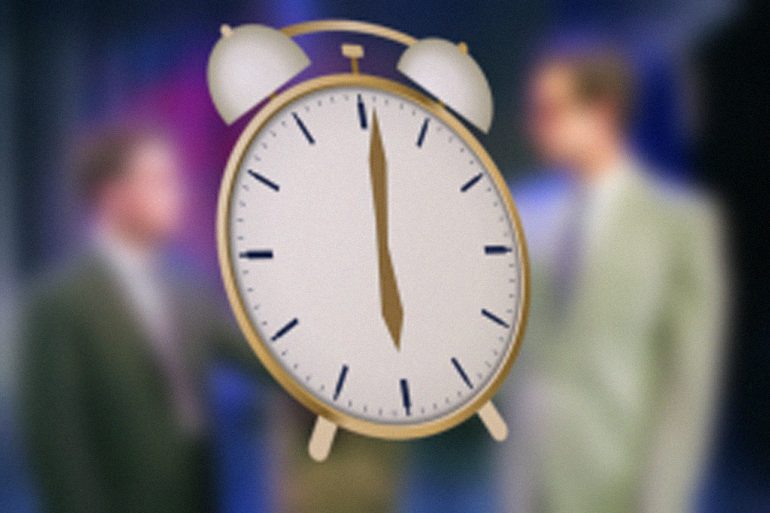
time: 6:01
